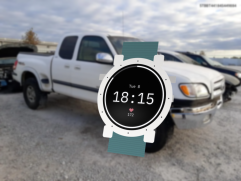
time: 18:15
